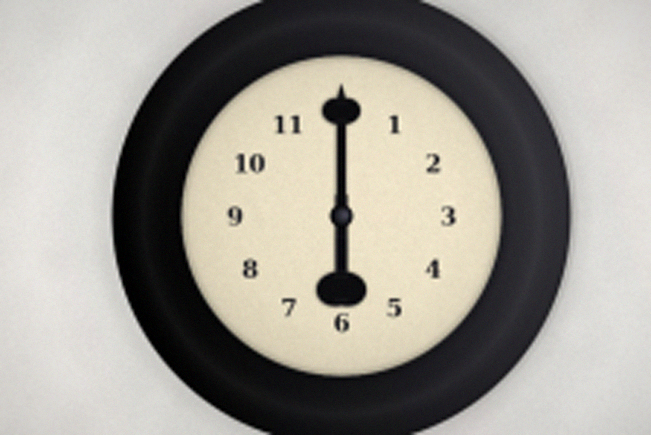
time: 6:00
